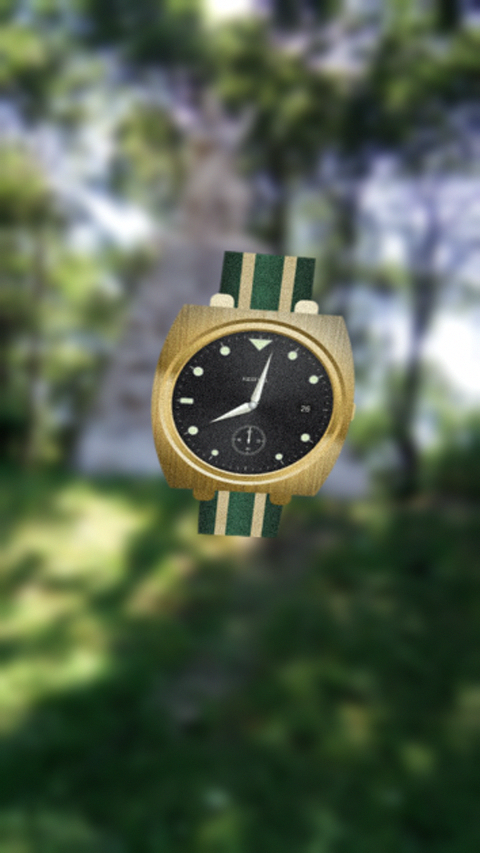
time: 8:02
